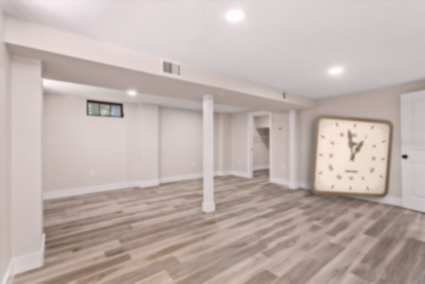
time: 12:58
